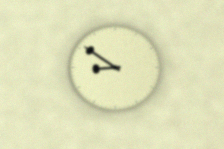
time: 8:51
